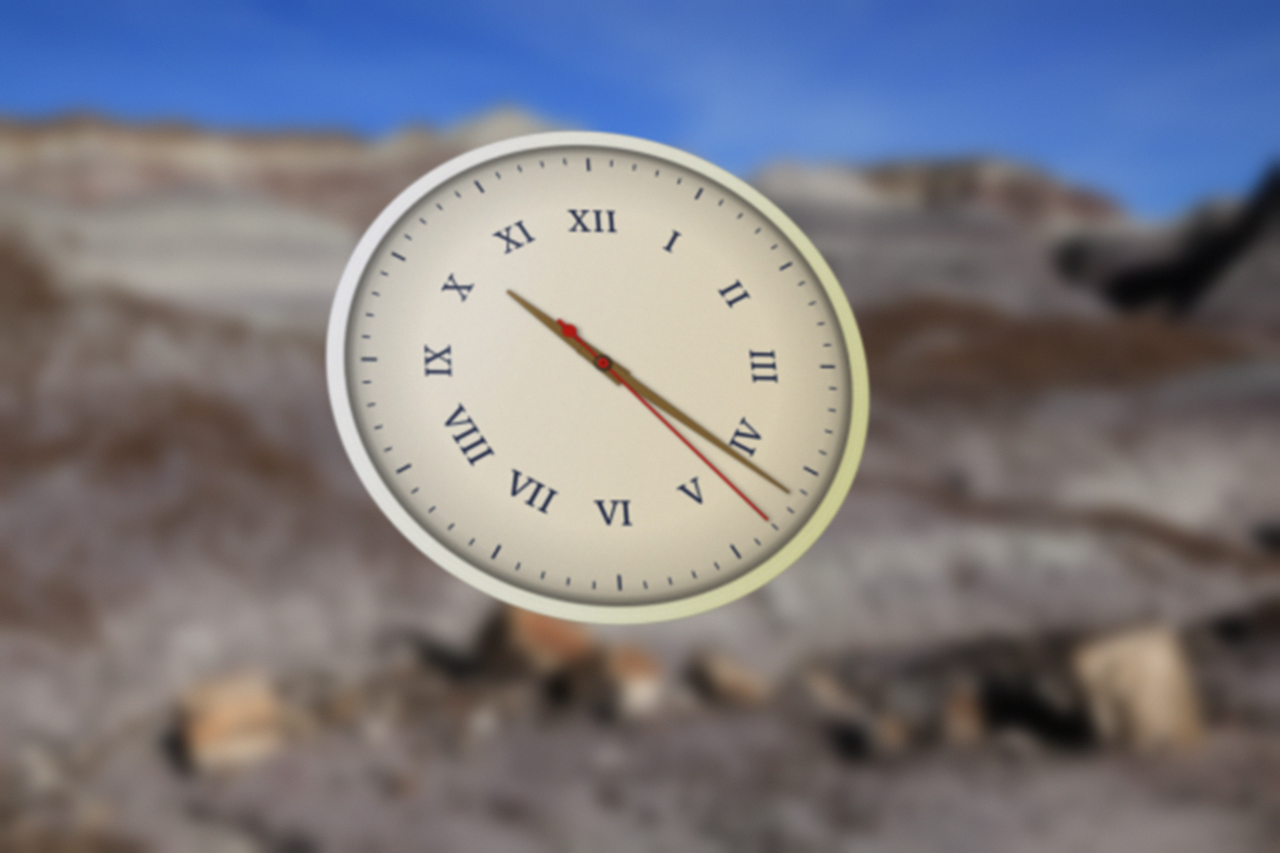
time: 10:21:23
